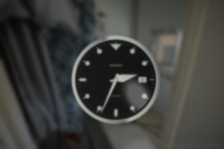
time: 2:34
